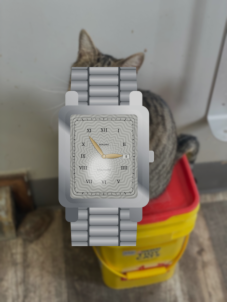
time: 2:54
